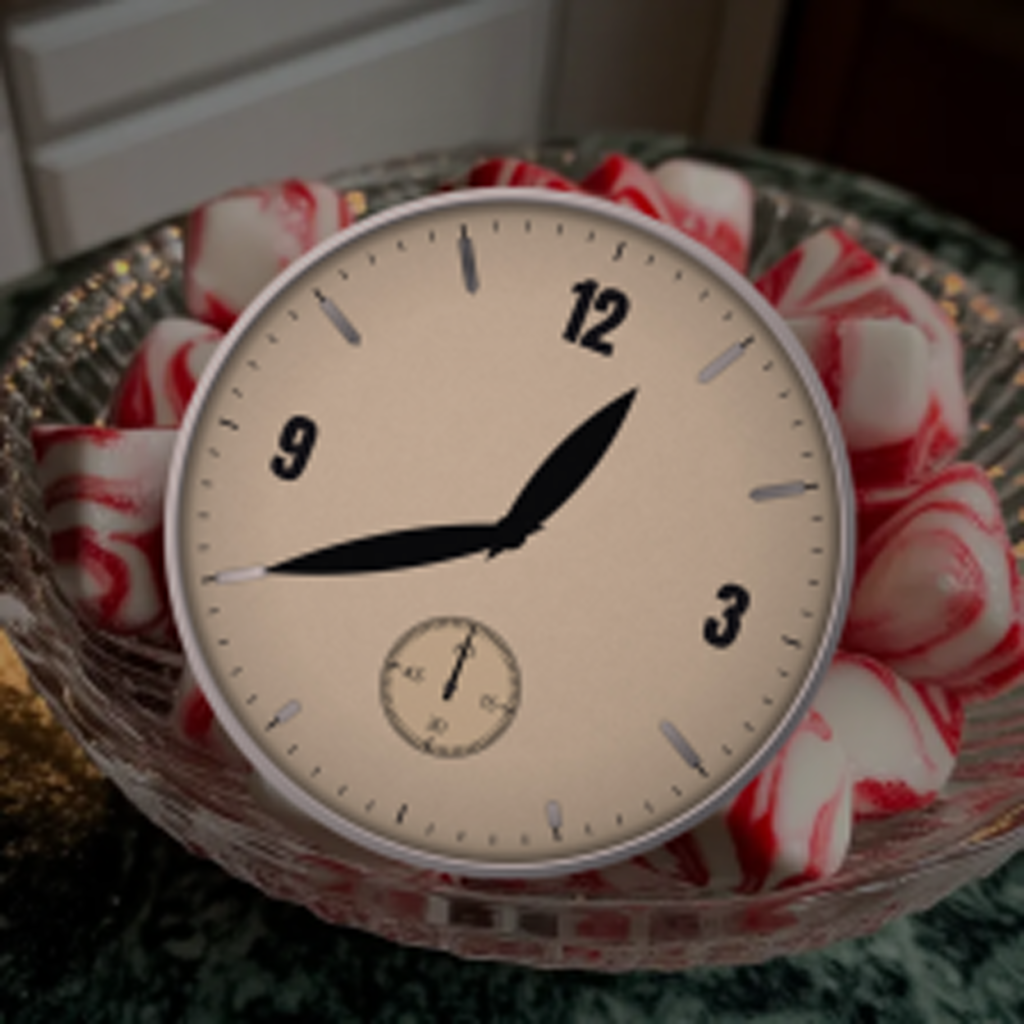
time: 12:40
